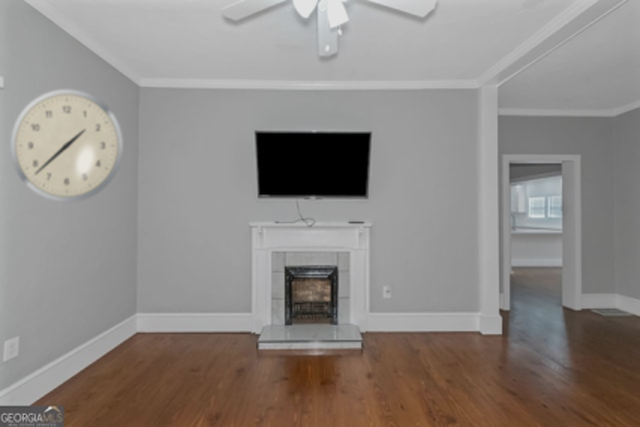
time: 1:38
